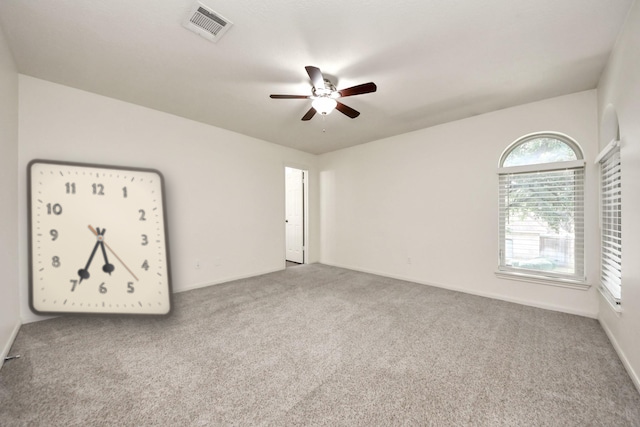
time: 5:34:23
